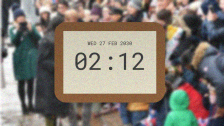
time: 2:12
